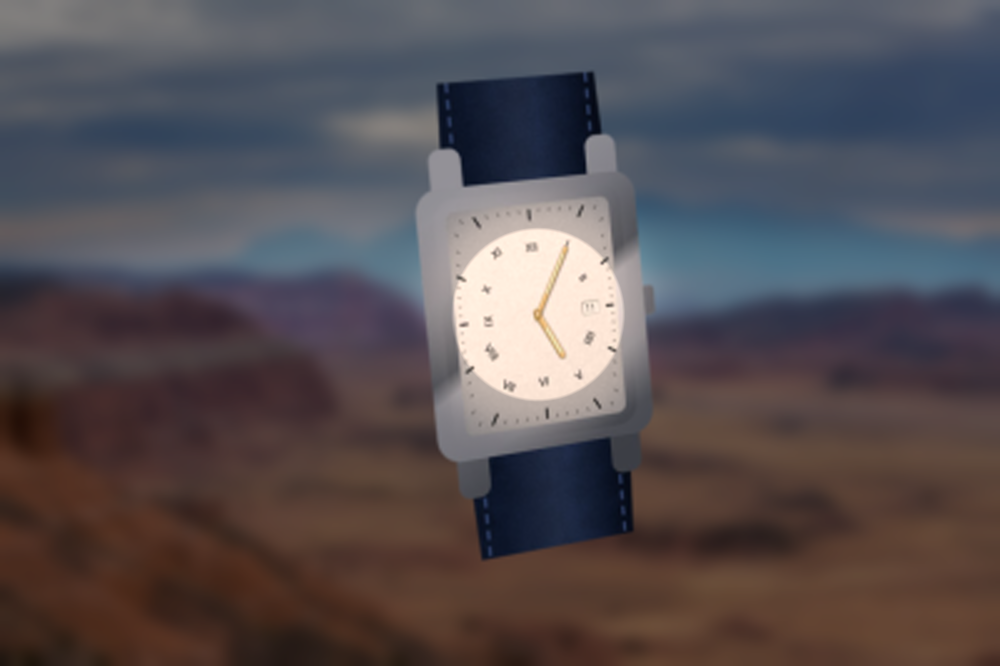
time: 5:05
